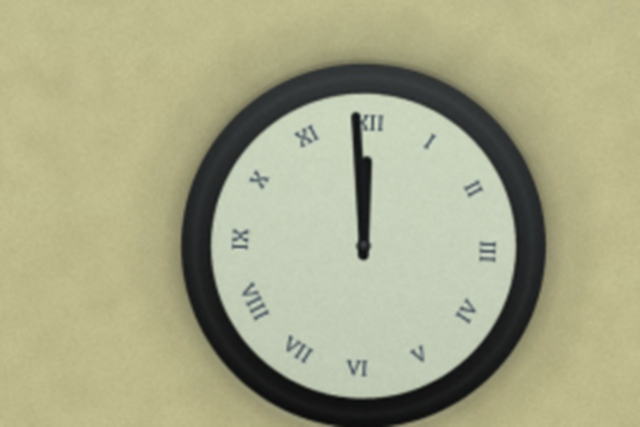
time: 11:59
